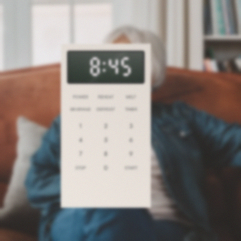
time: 8:45
